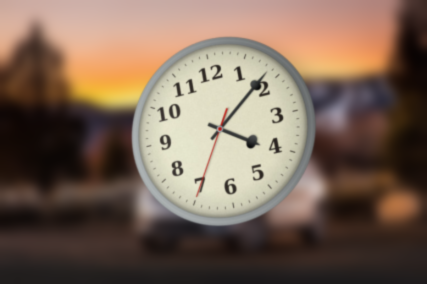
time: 4:08:35
